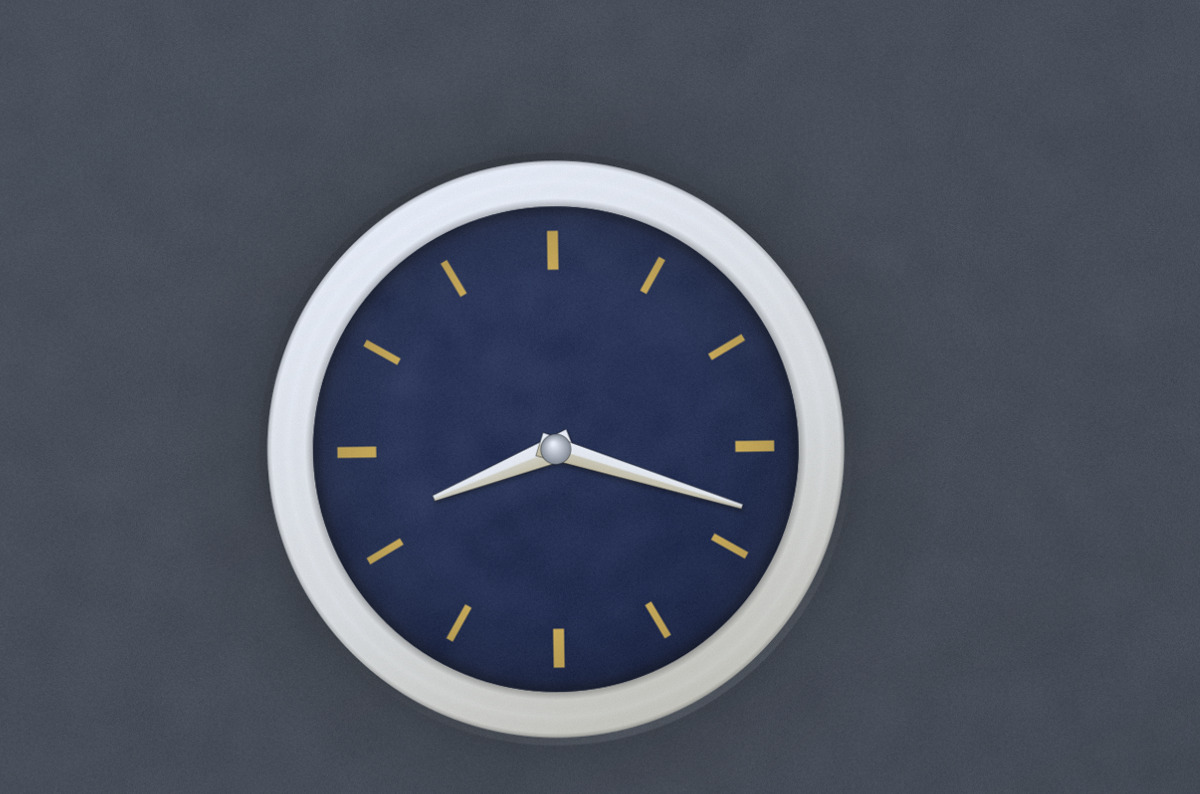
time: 8:18
